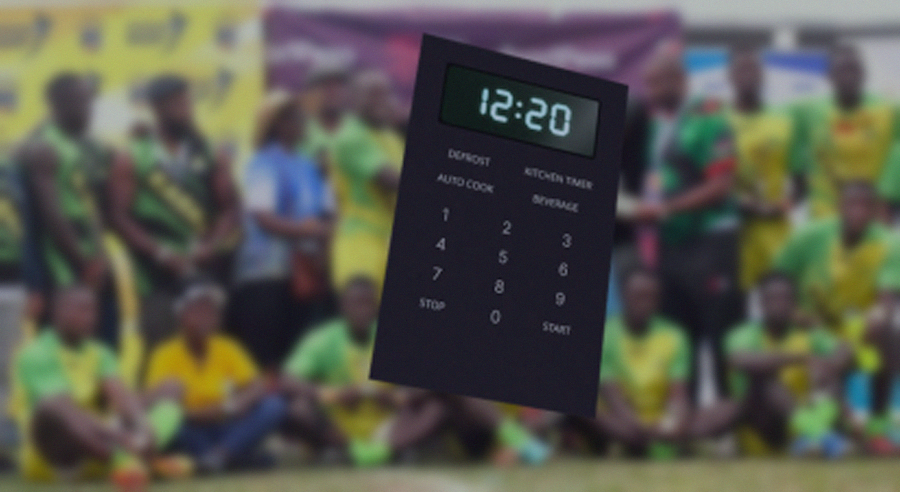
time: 12:20
